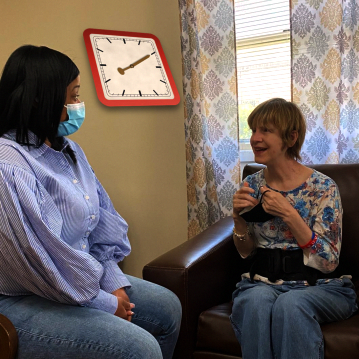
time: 8:10
